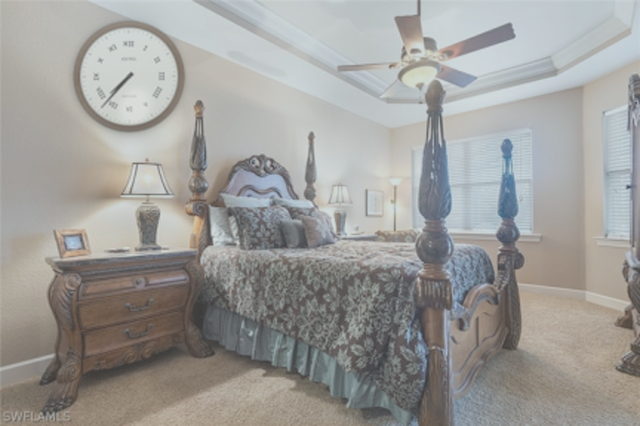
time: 7:37
